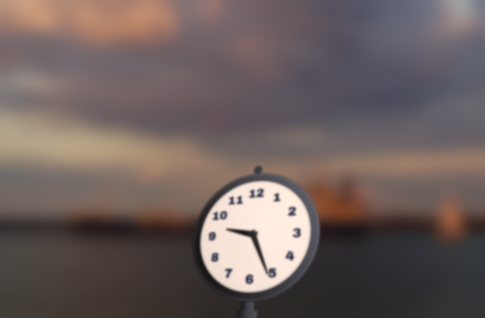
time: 9:26
